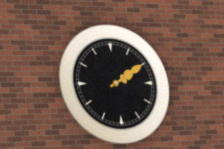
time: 2:10
